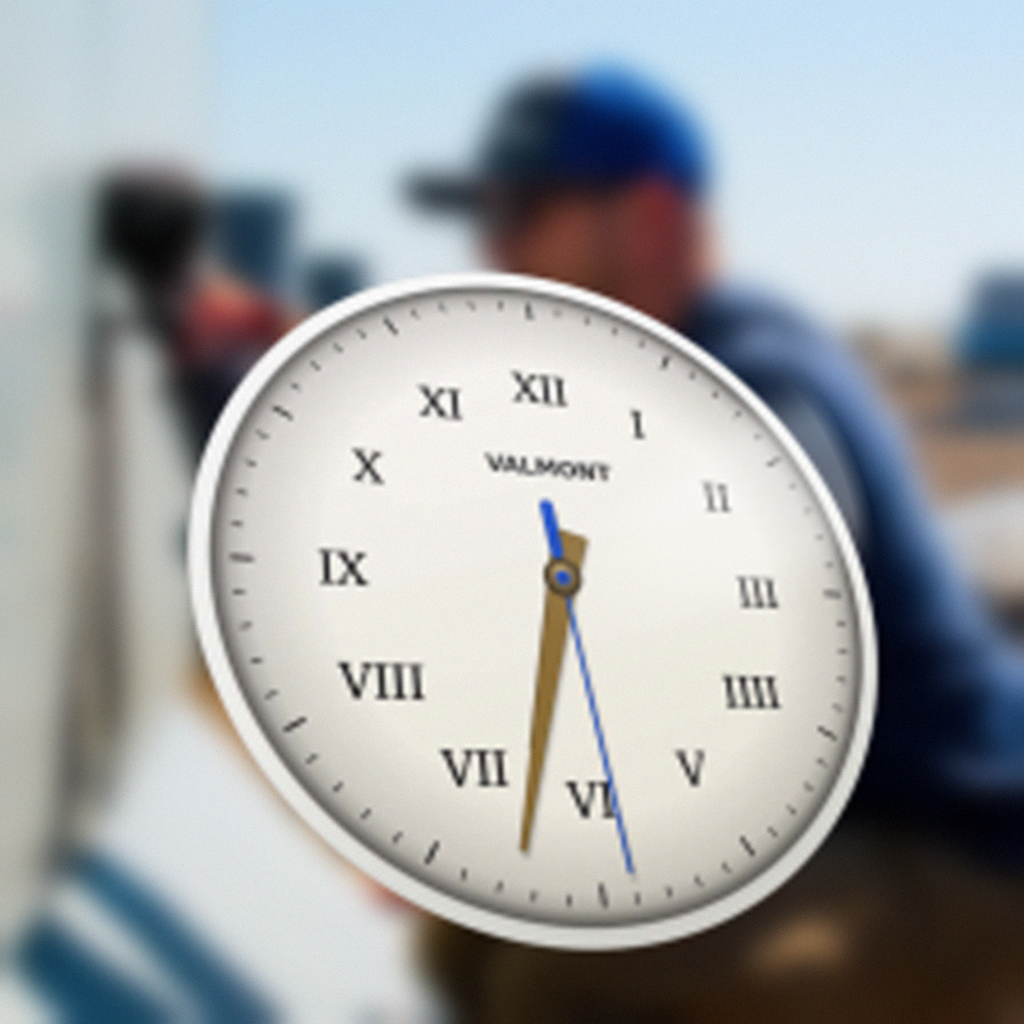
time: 6:32:29
